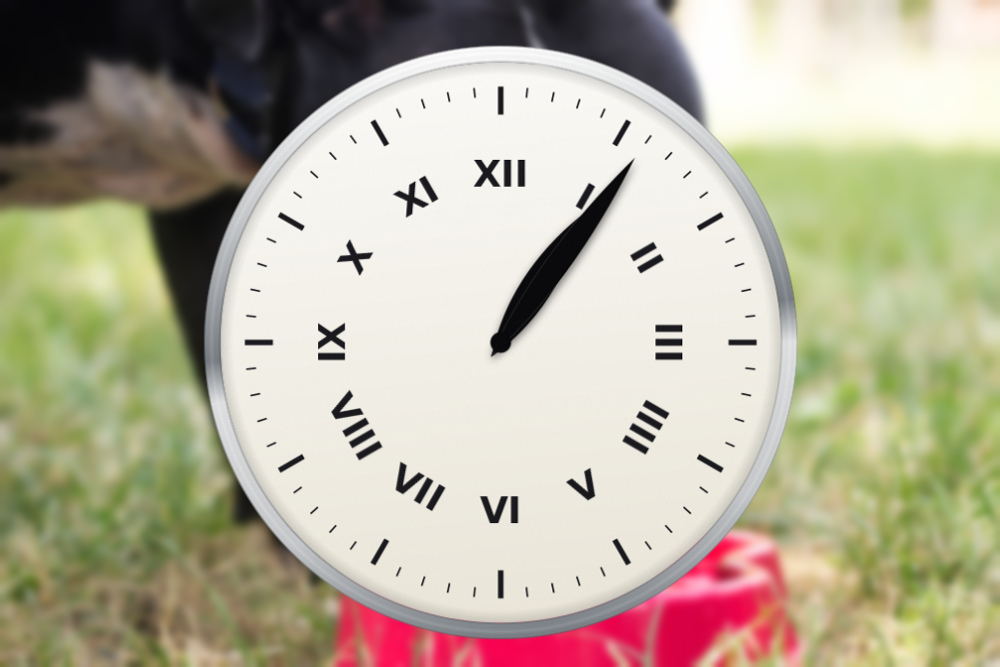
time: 1:06
